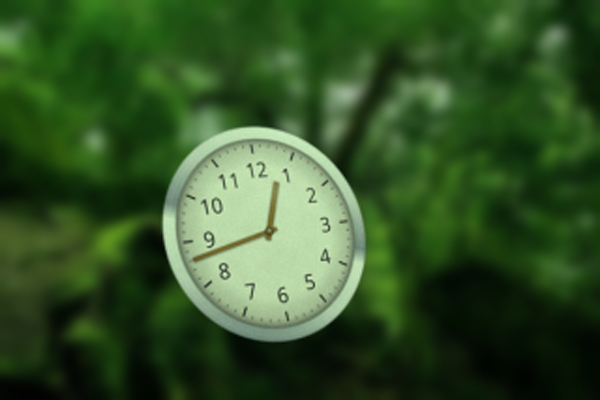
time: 12:43
